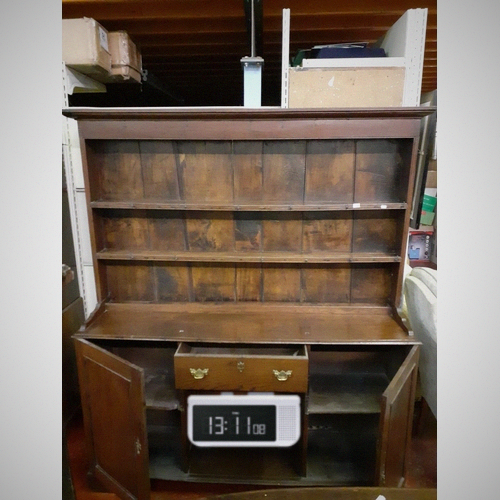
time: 13:11:08
